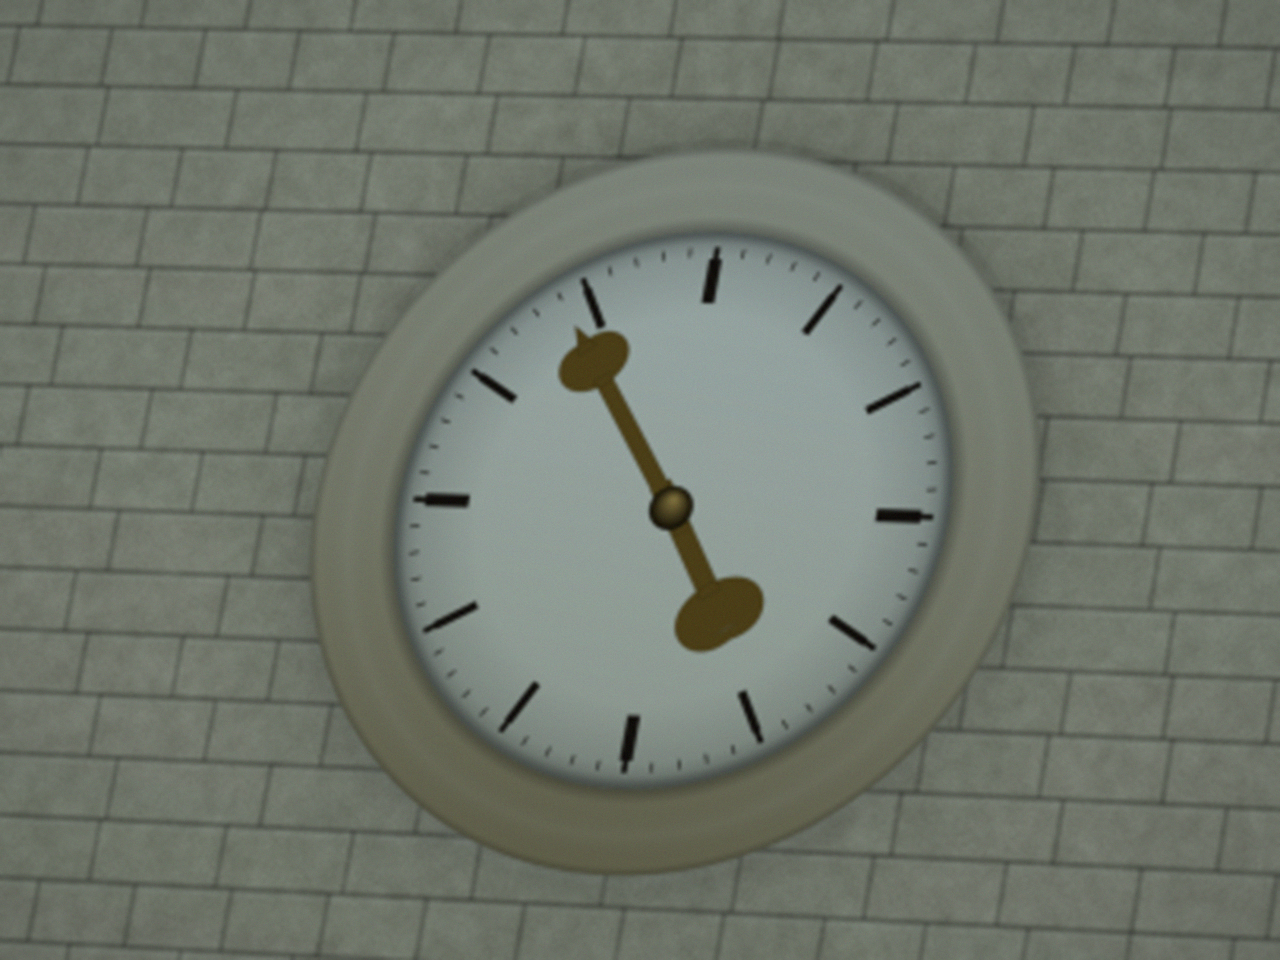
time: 4:54
